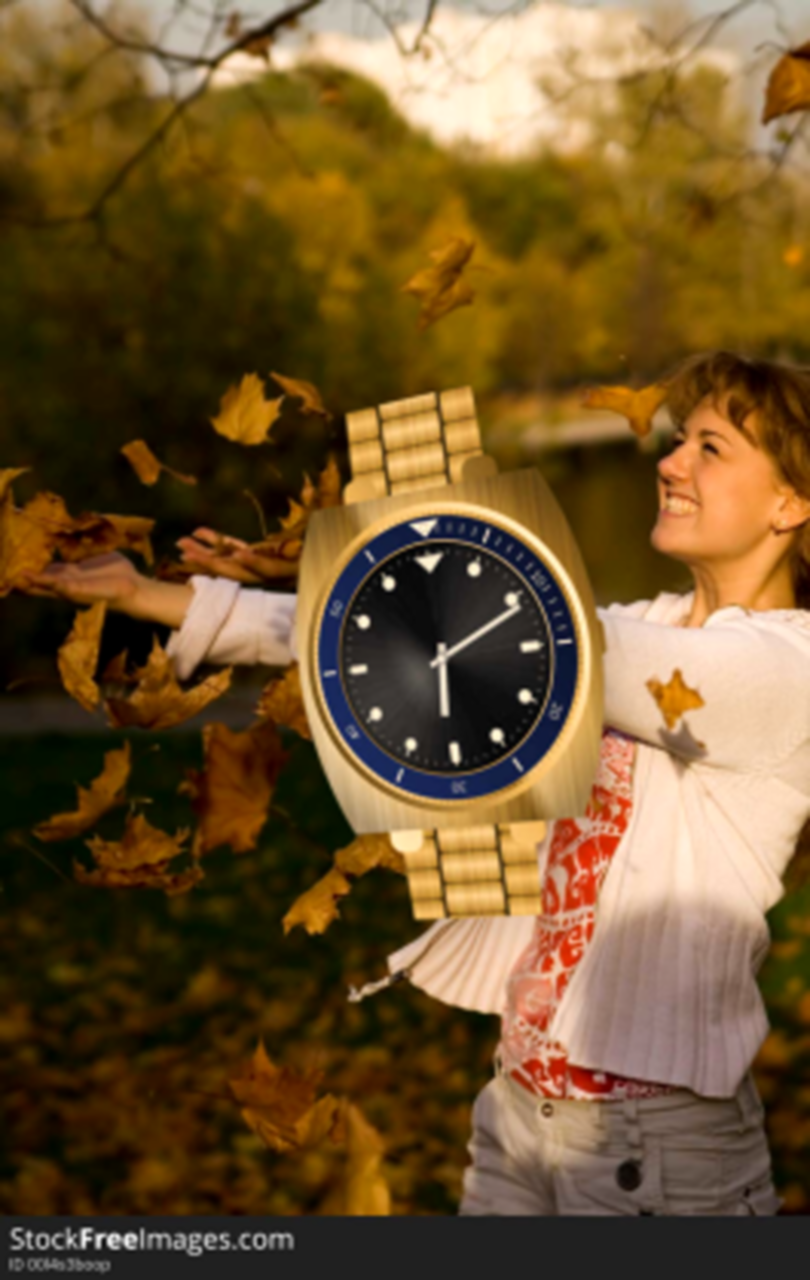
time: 6:11
